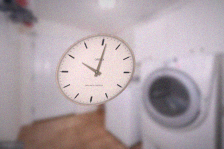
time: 10:01
